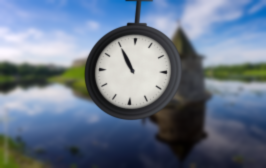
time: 10:55
